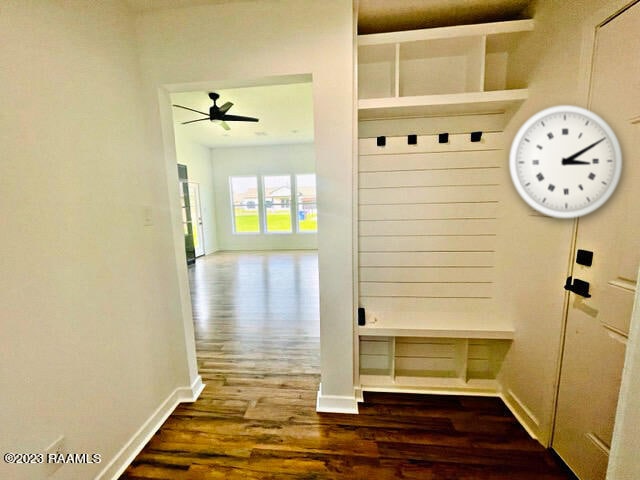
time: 3:10
